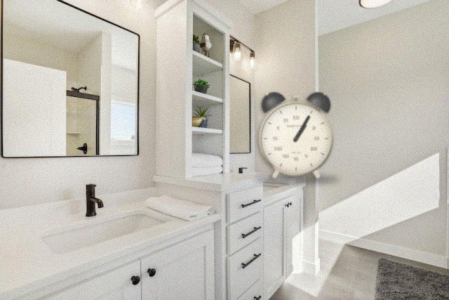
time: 1:05
